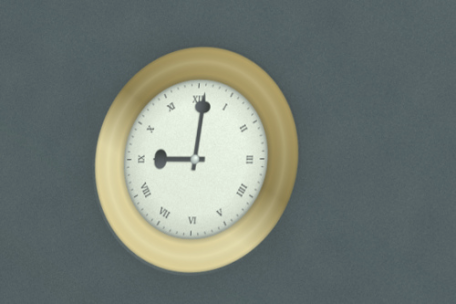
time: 9:01
